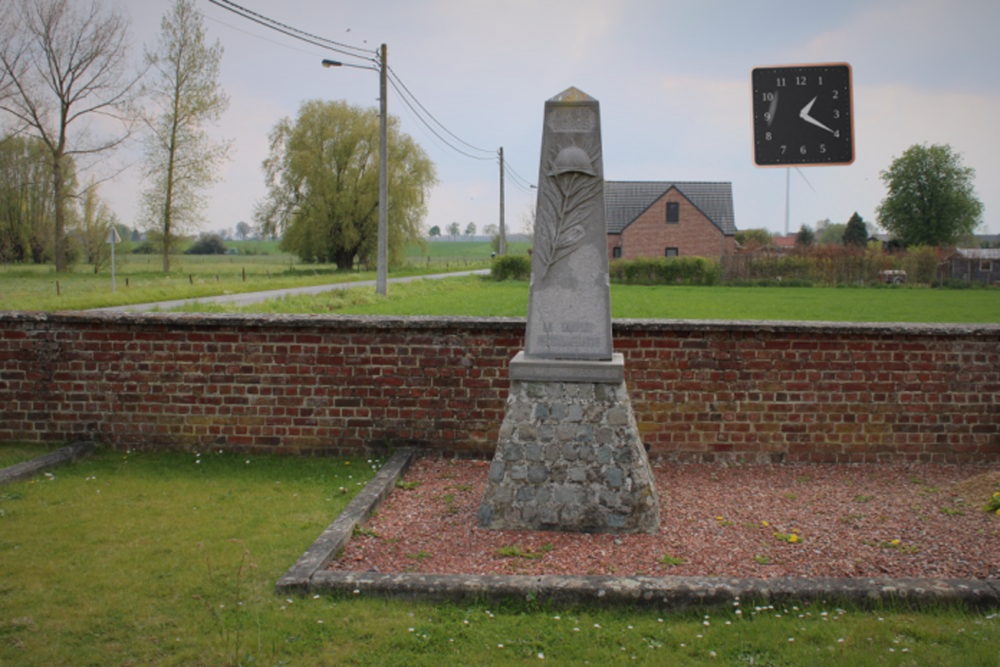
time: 1:20
